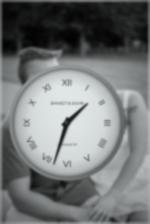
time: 1:33
